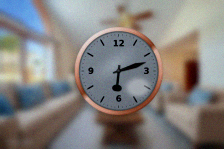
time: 6:12
